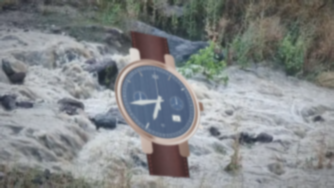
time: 6:43
